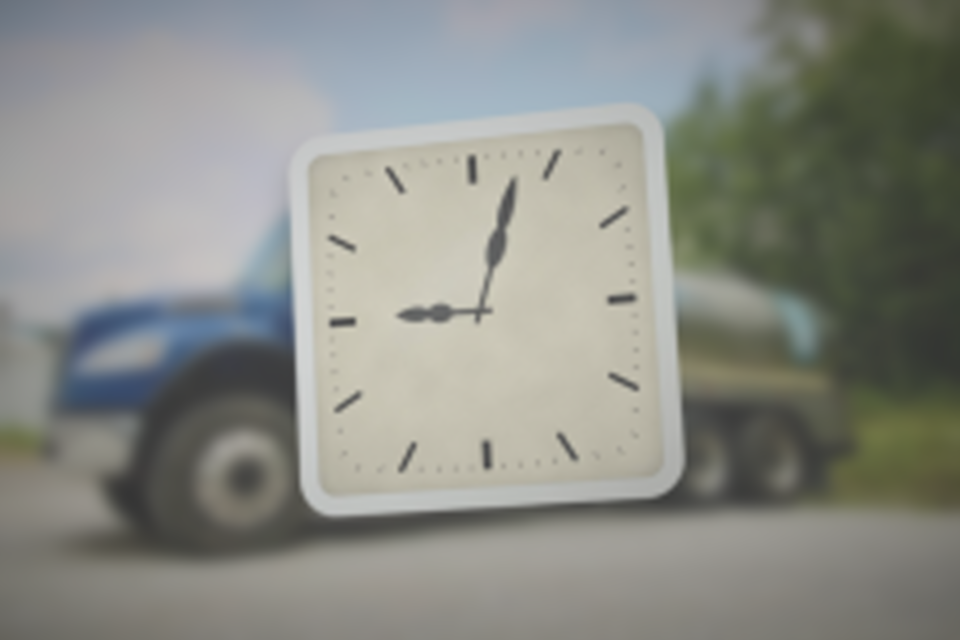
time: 9:03
